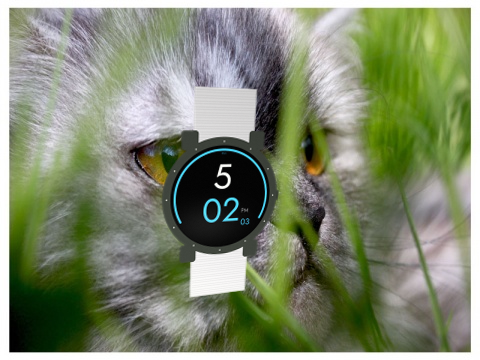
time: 5:02:03
